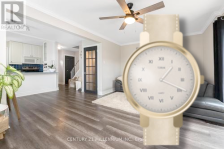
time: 1:19
